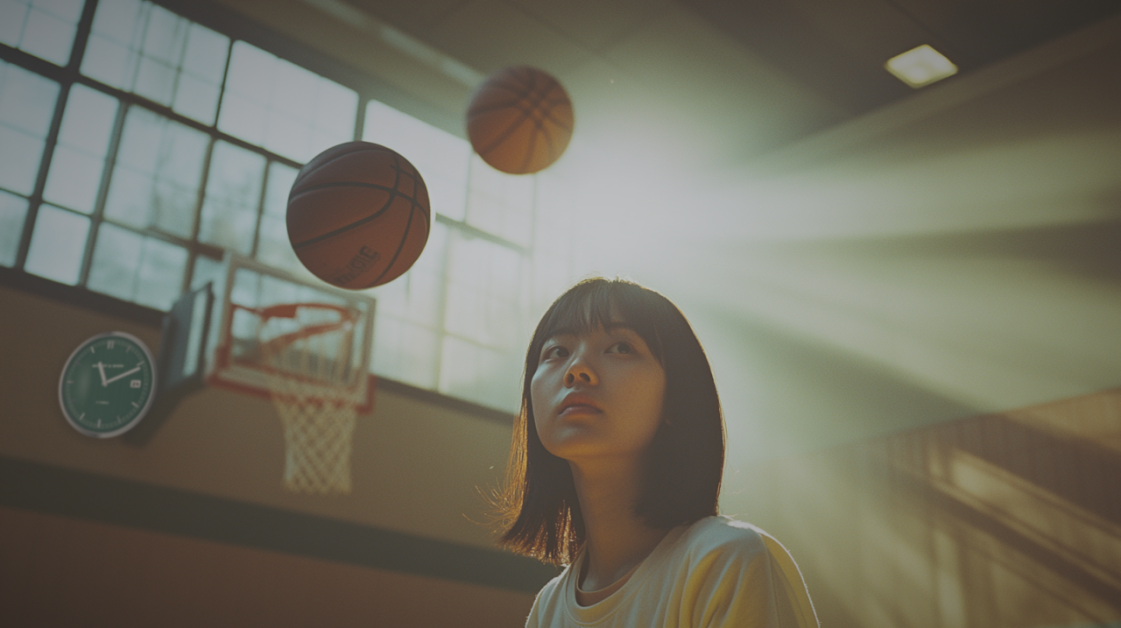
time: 11:11
